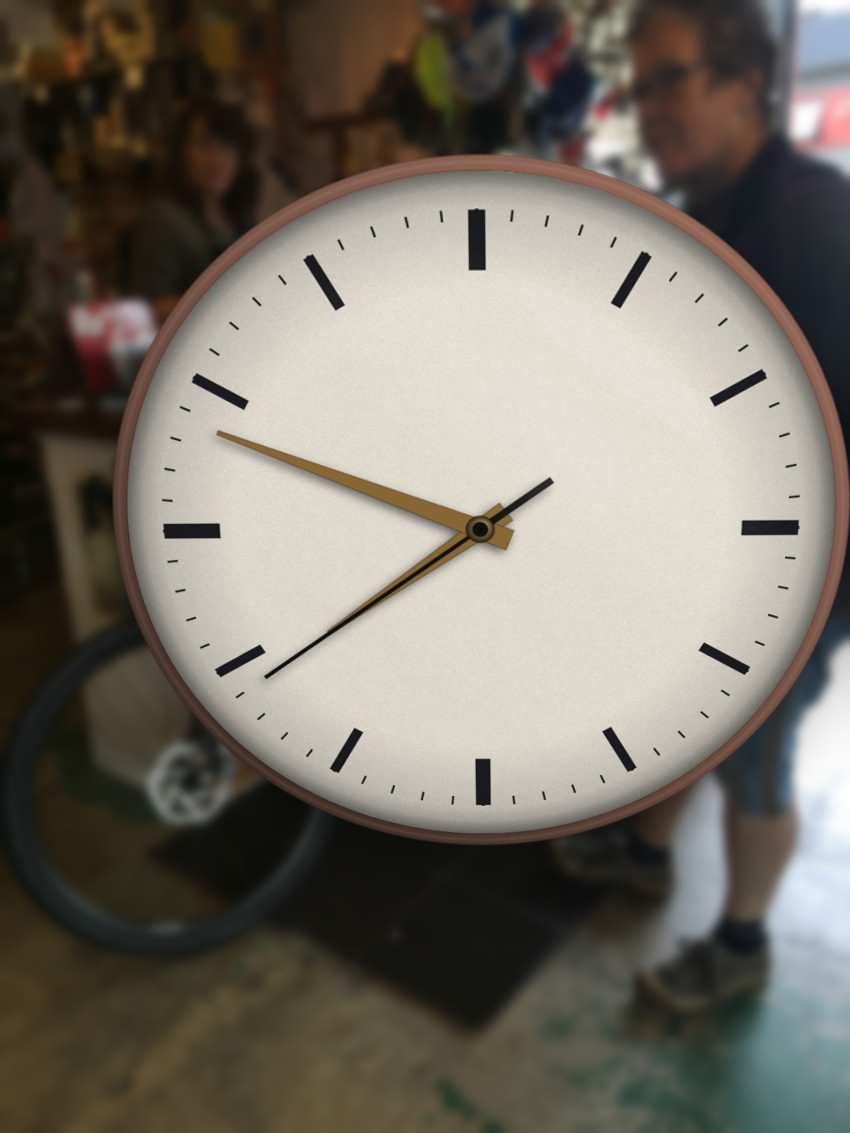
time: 7:48:39
